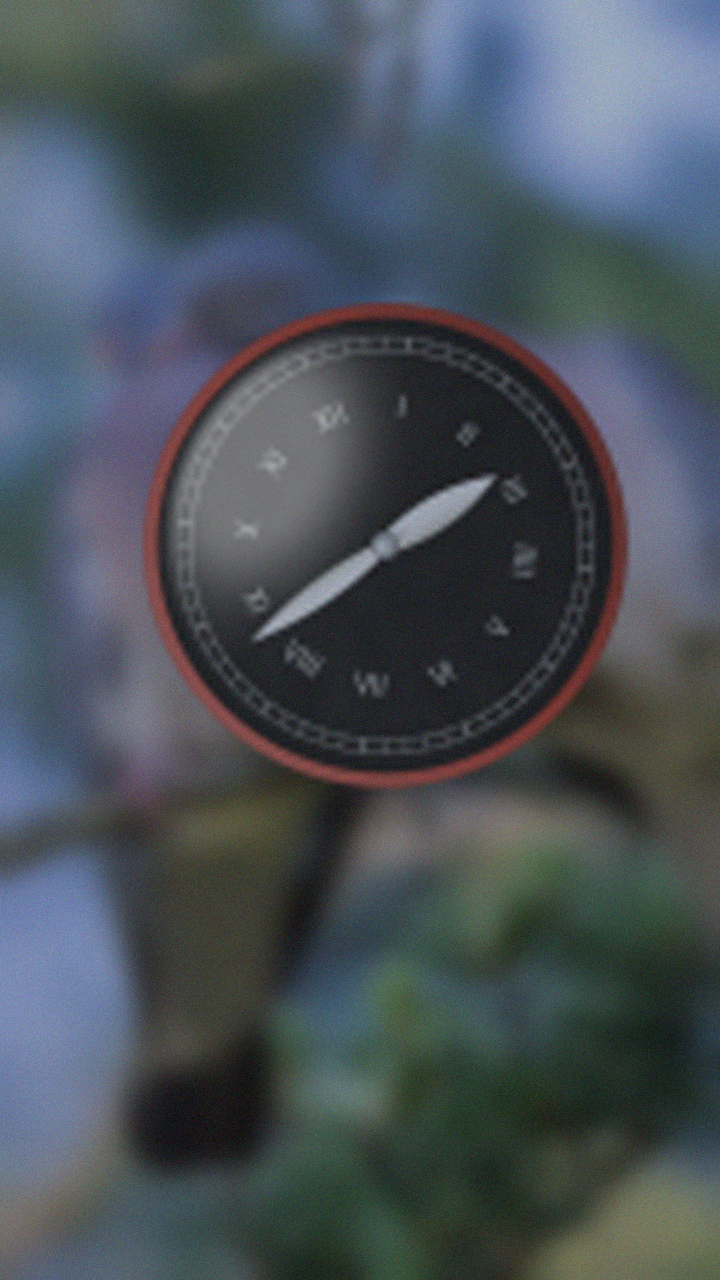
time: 2:43
